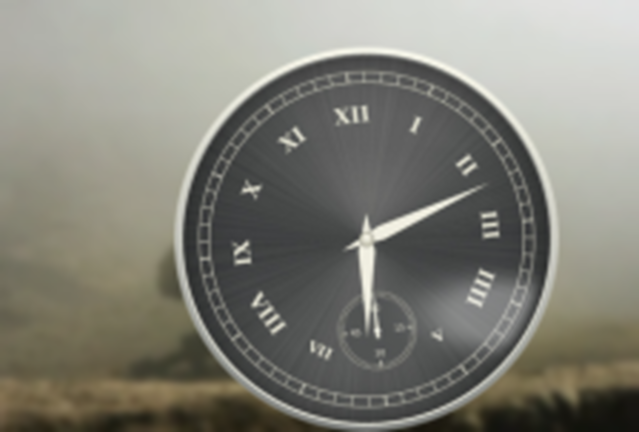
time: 6:12
